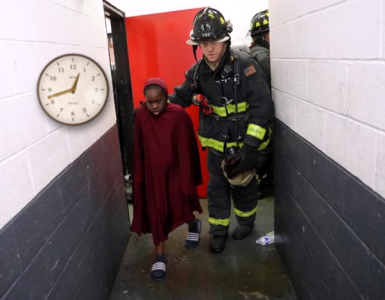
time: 12:42
